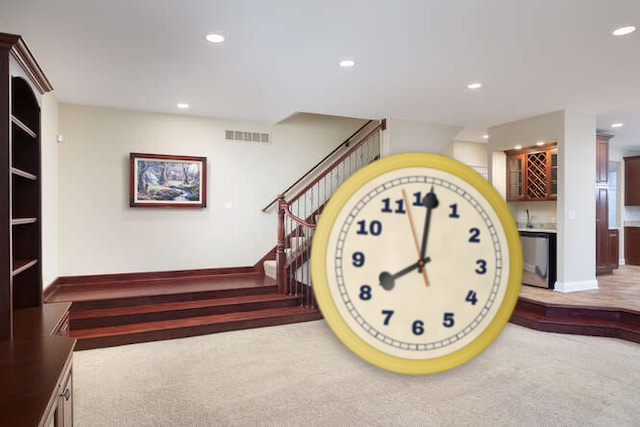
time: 8:00:57
